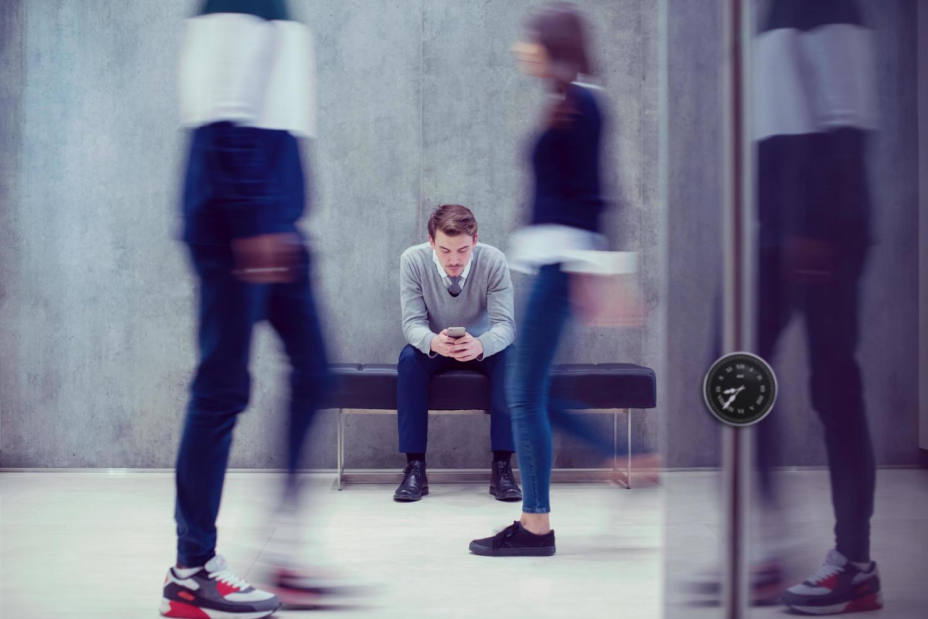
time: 8:37
